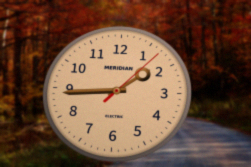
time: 1:44:07
